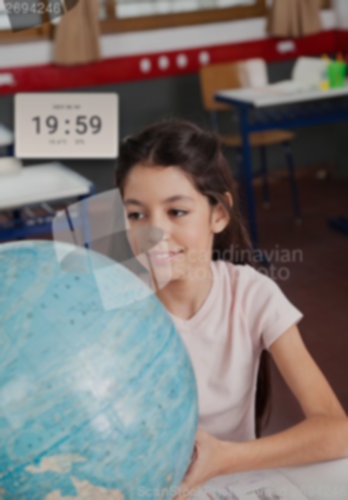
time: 19:59
